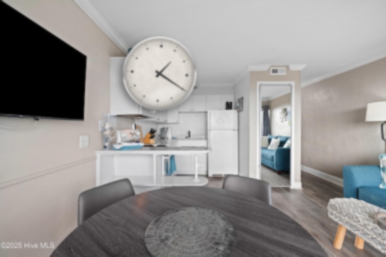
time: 1:20
